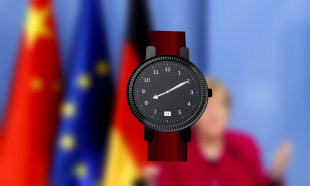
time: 8:10
